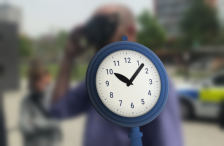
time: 10:07
